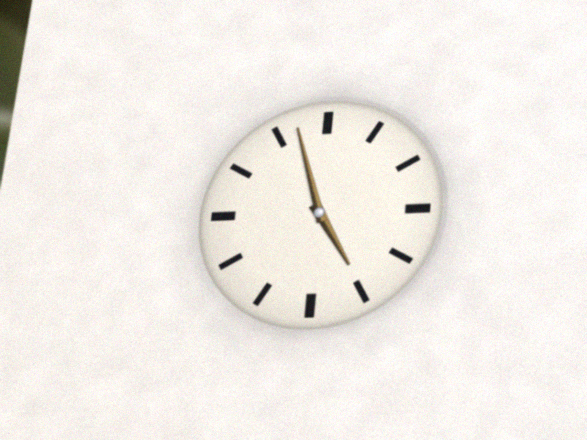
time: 4:57
